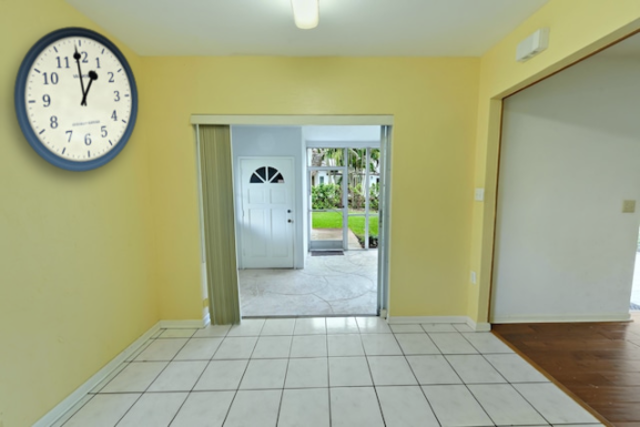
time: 12:59
